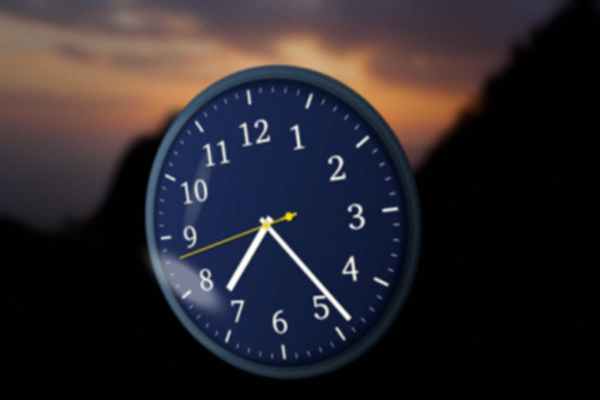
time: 7:23:43
